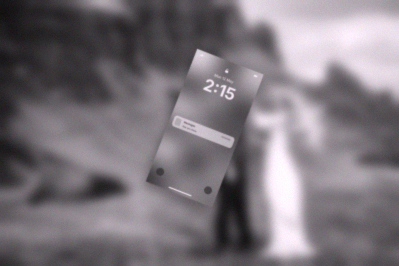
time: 2:15
